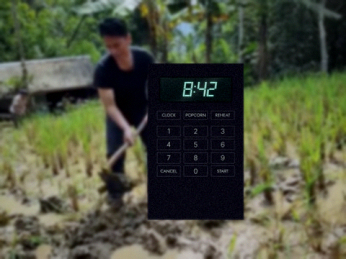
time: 8:42
